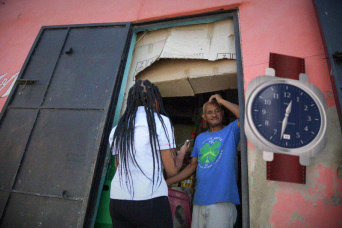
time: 12:32
